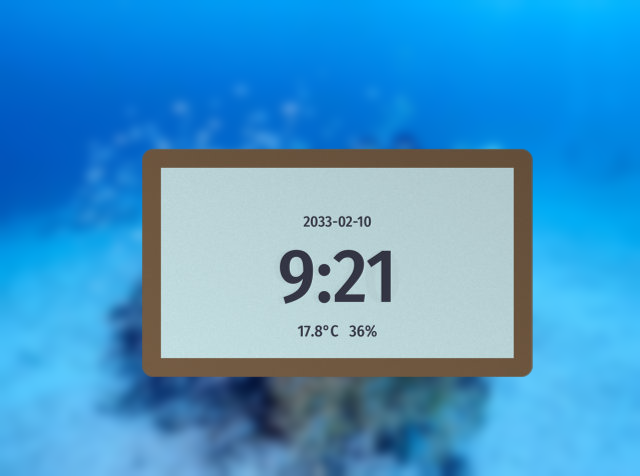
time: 9:21
